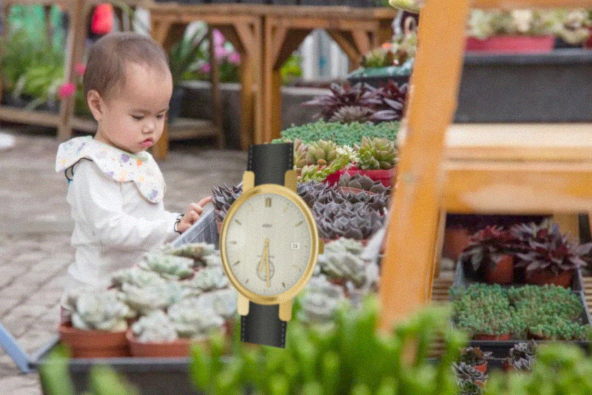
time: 6:29
